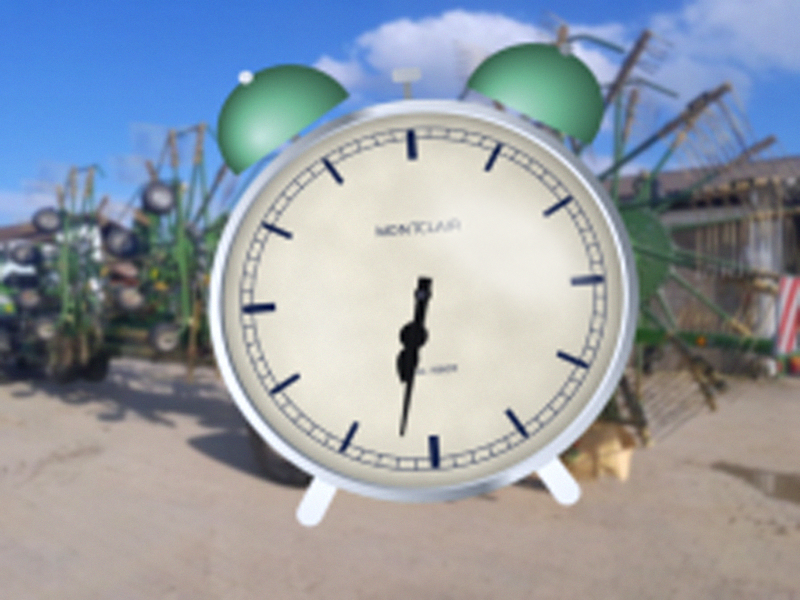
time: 6:32
